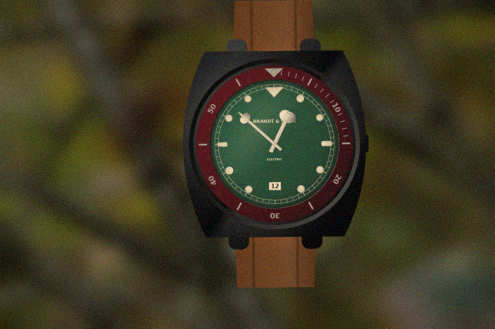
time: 12:52
